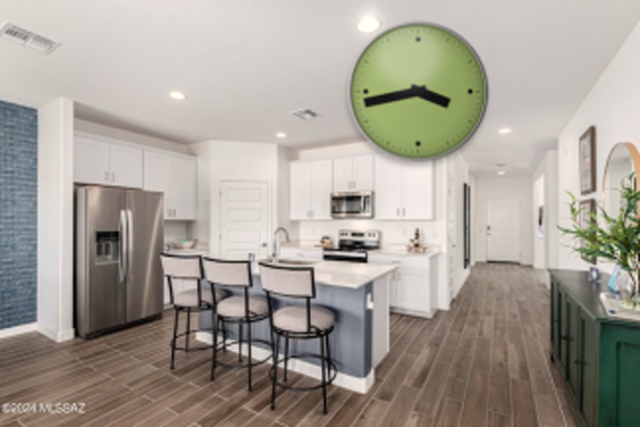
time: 3:43
